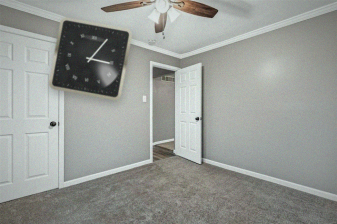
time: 3:05
